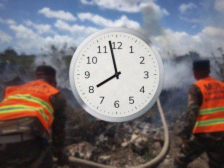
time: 7:58
